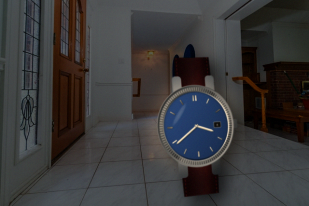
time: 3:39
